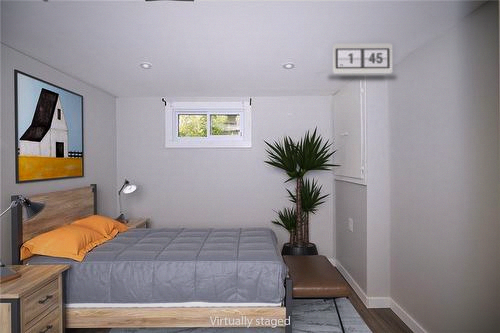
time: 1:45
